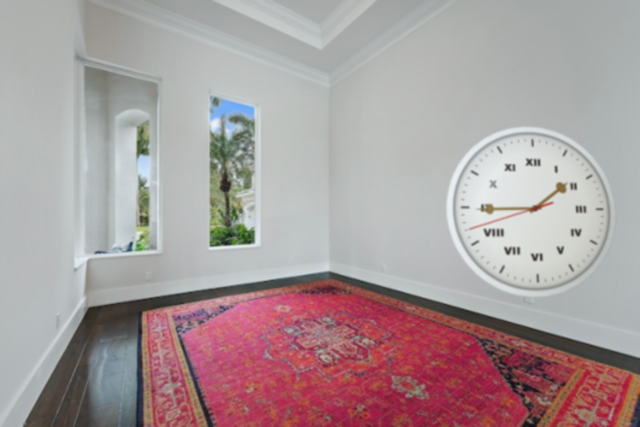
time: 1:44:42
